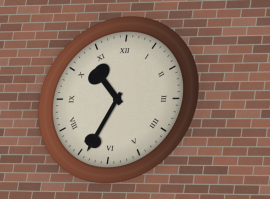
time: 10:34
